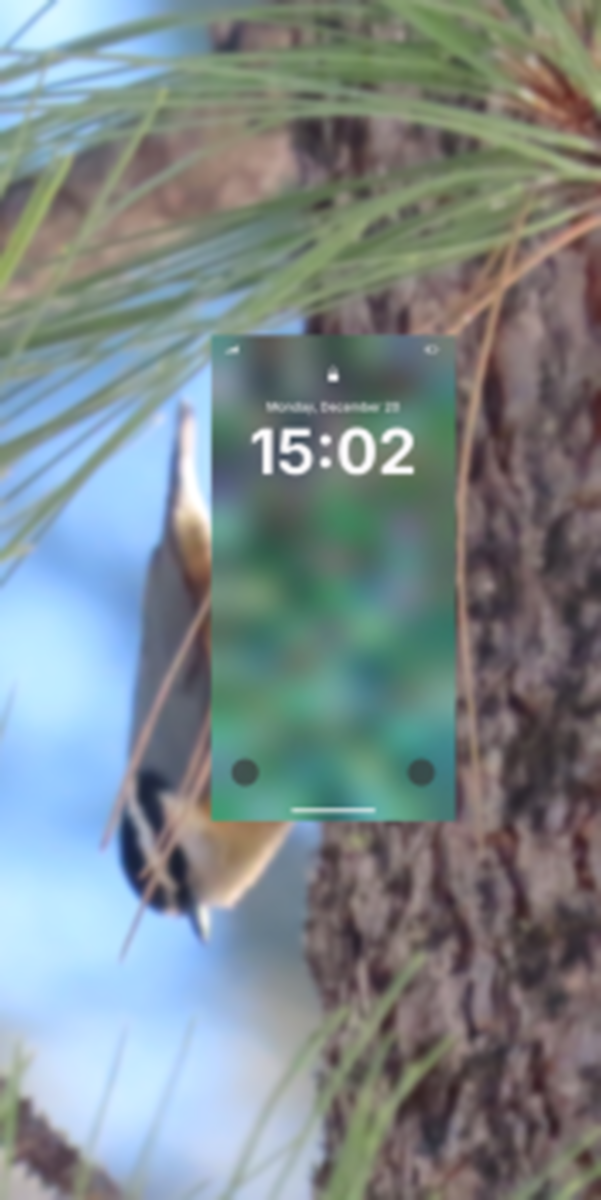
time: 15:02
